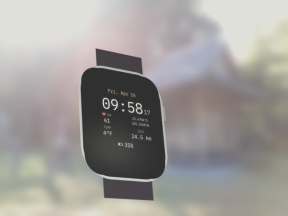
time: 9:58
